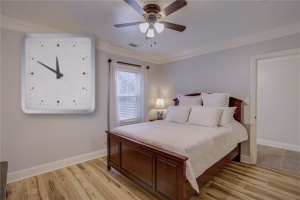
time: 11:50
